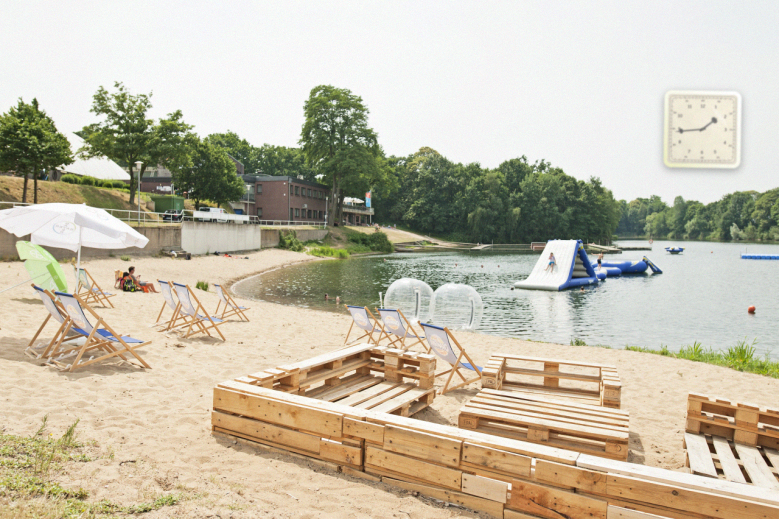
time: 1:44
